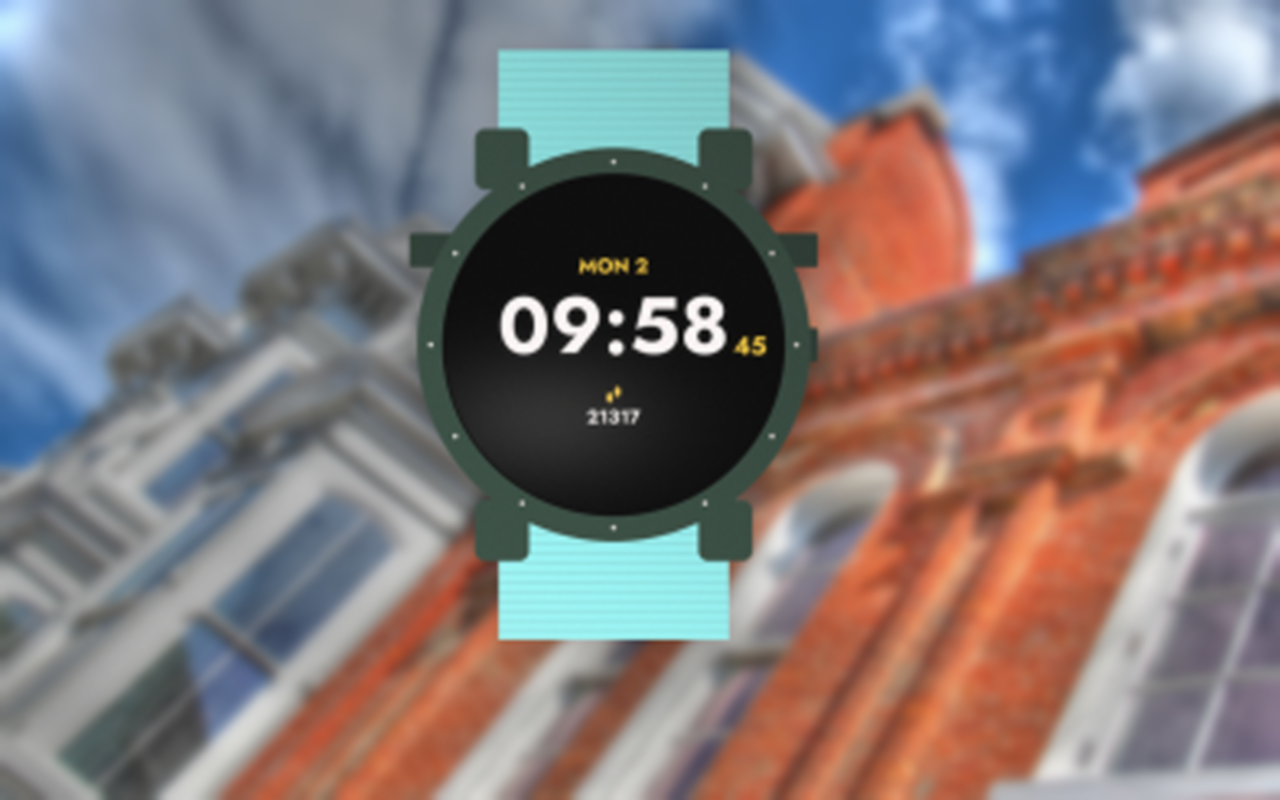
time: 9:58:45
